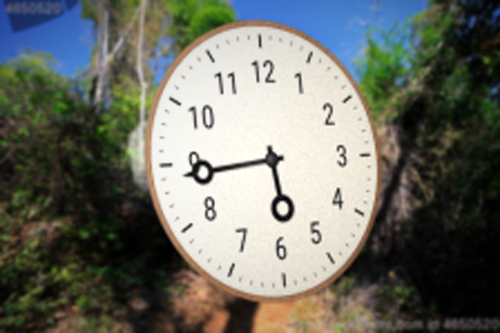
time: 5:44
